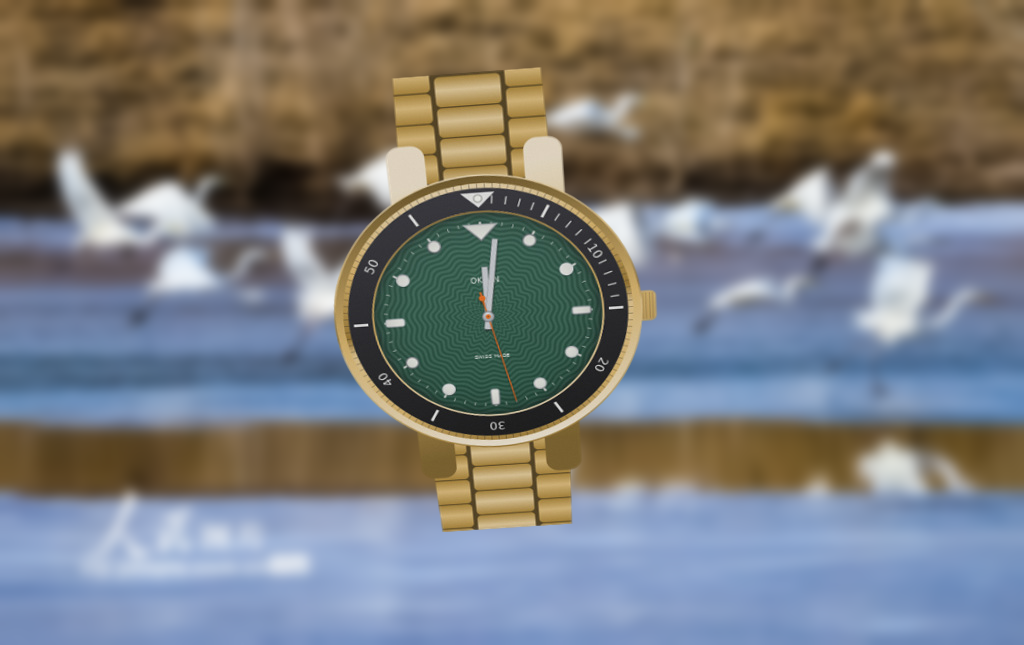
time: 12:01:28
